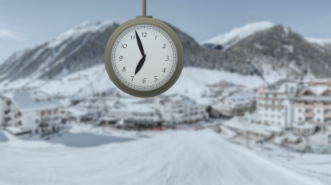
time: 6:57
